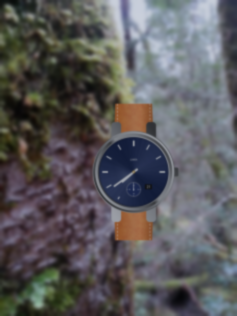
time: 7:39
